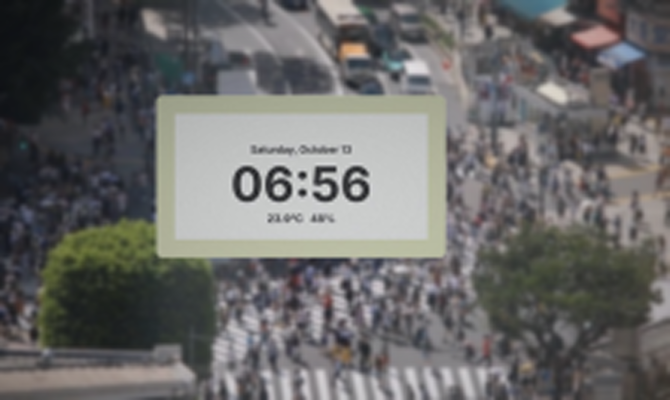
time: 6:56
